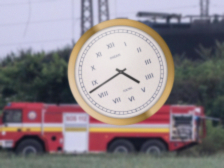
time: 4:43
